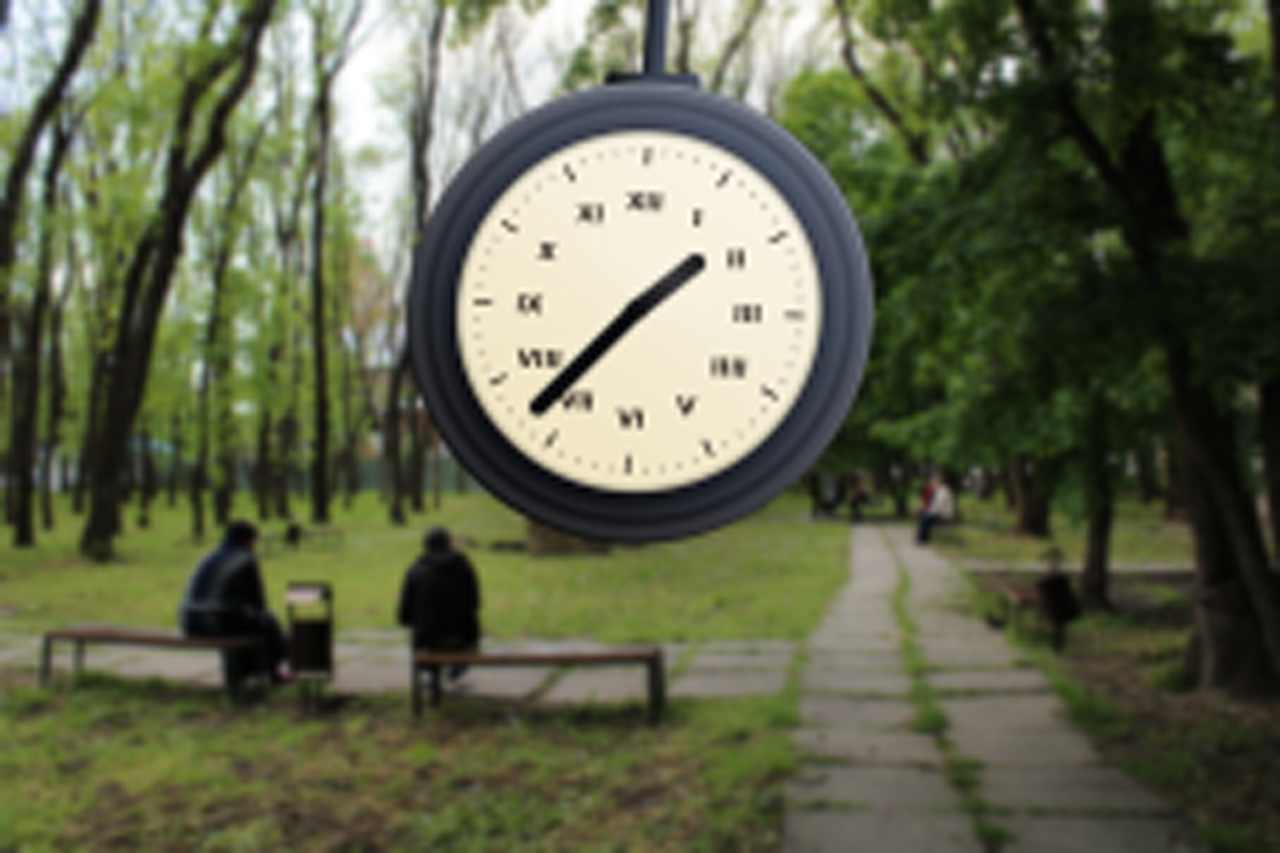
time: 1:37
